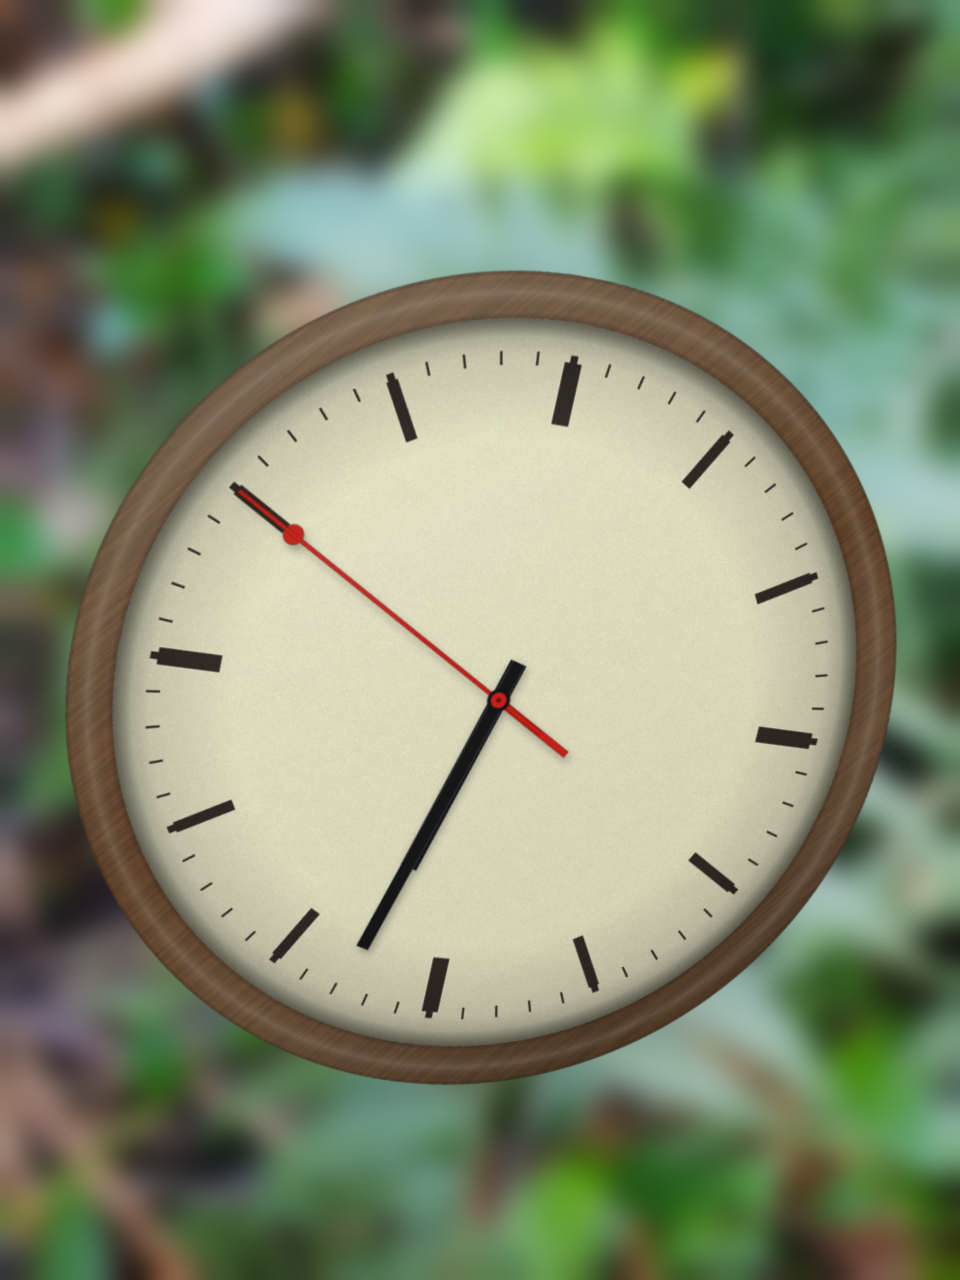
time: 6:32:50
